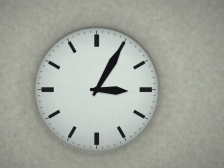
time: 3:05
